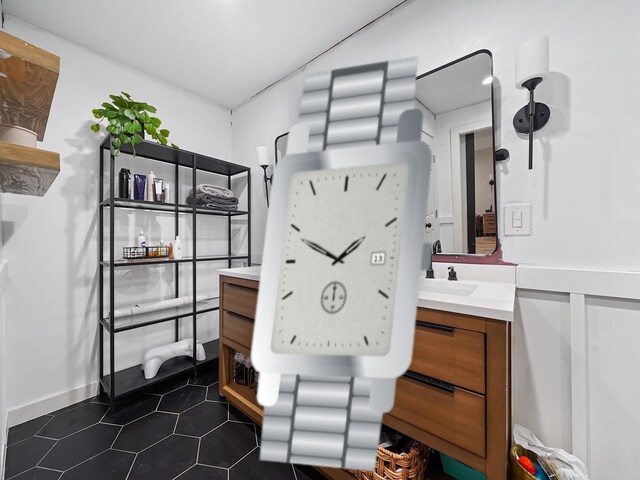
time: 1:49
